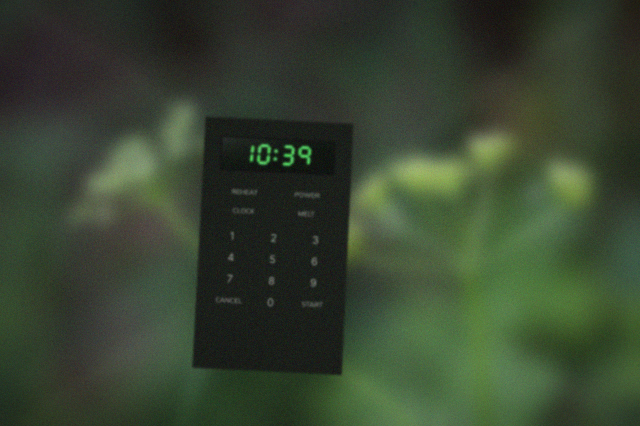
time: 10:39
